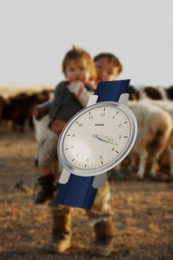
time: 3:18
